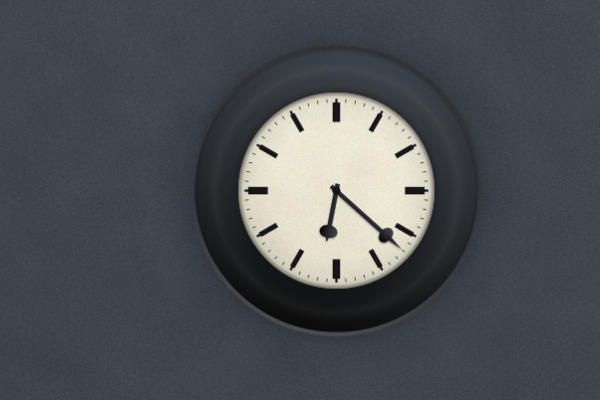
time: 6:22
